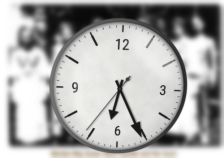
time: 6:25:36
